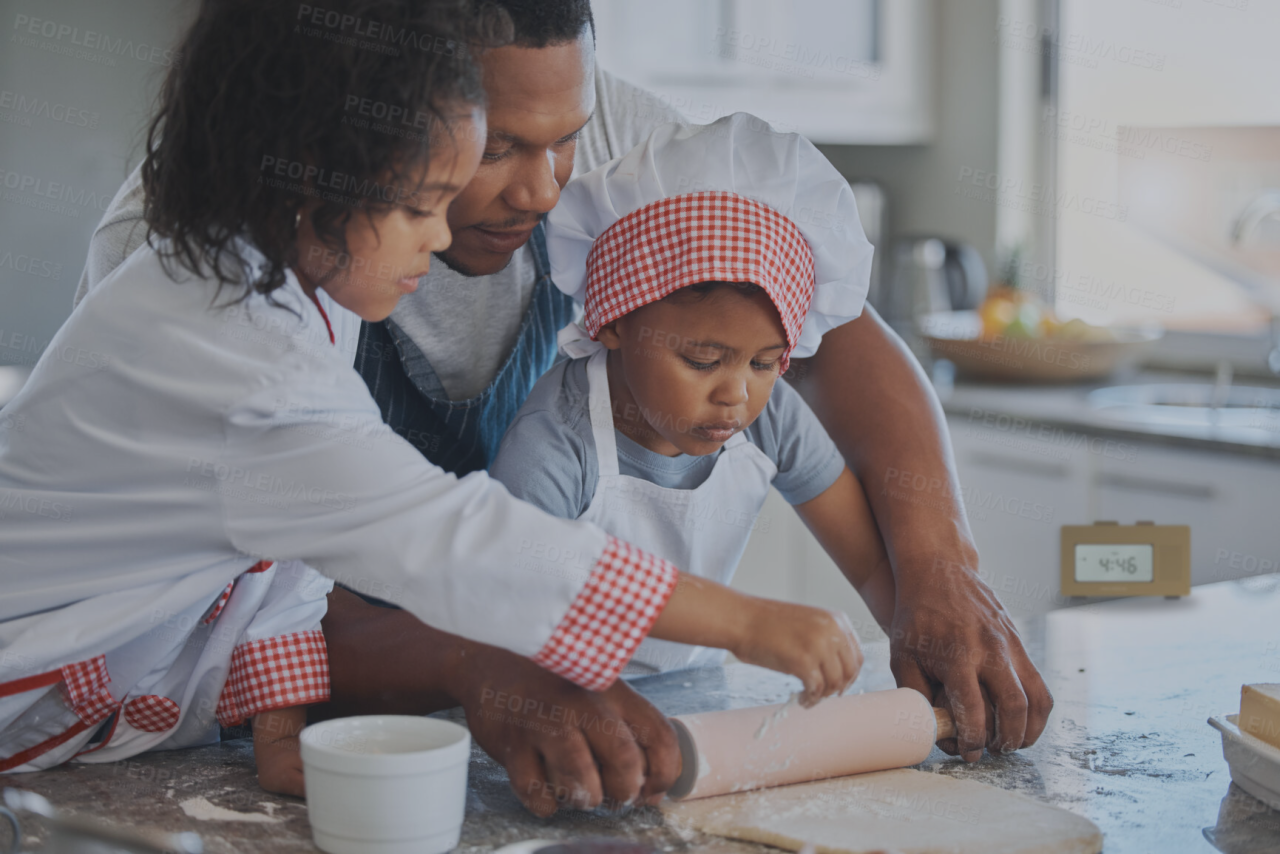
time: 4:46
